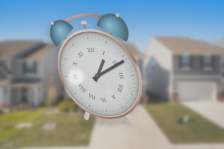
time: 1:11
